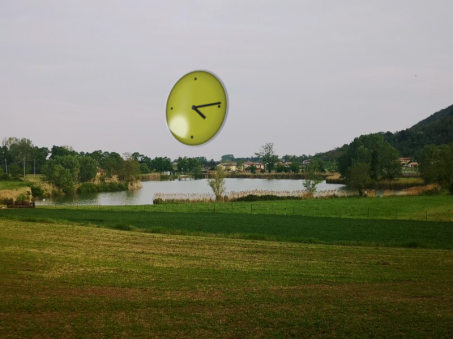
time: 4:14
